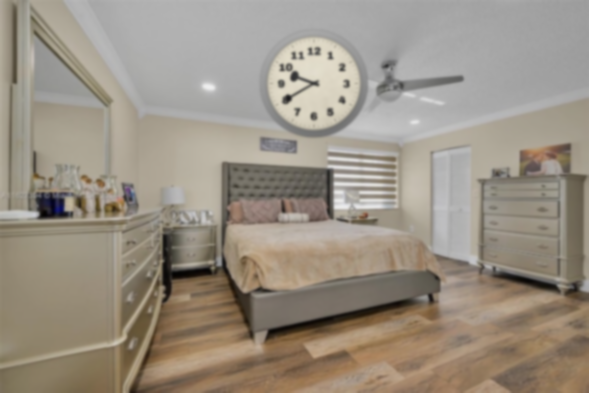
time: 9:40
